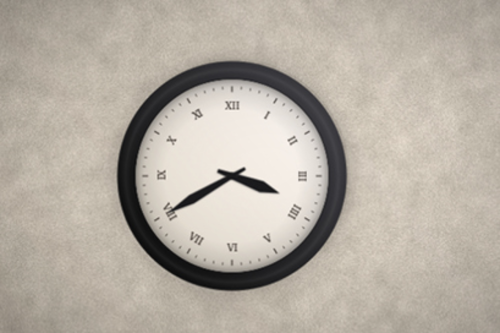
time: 3:40
